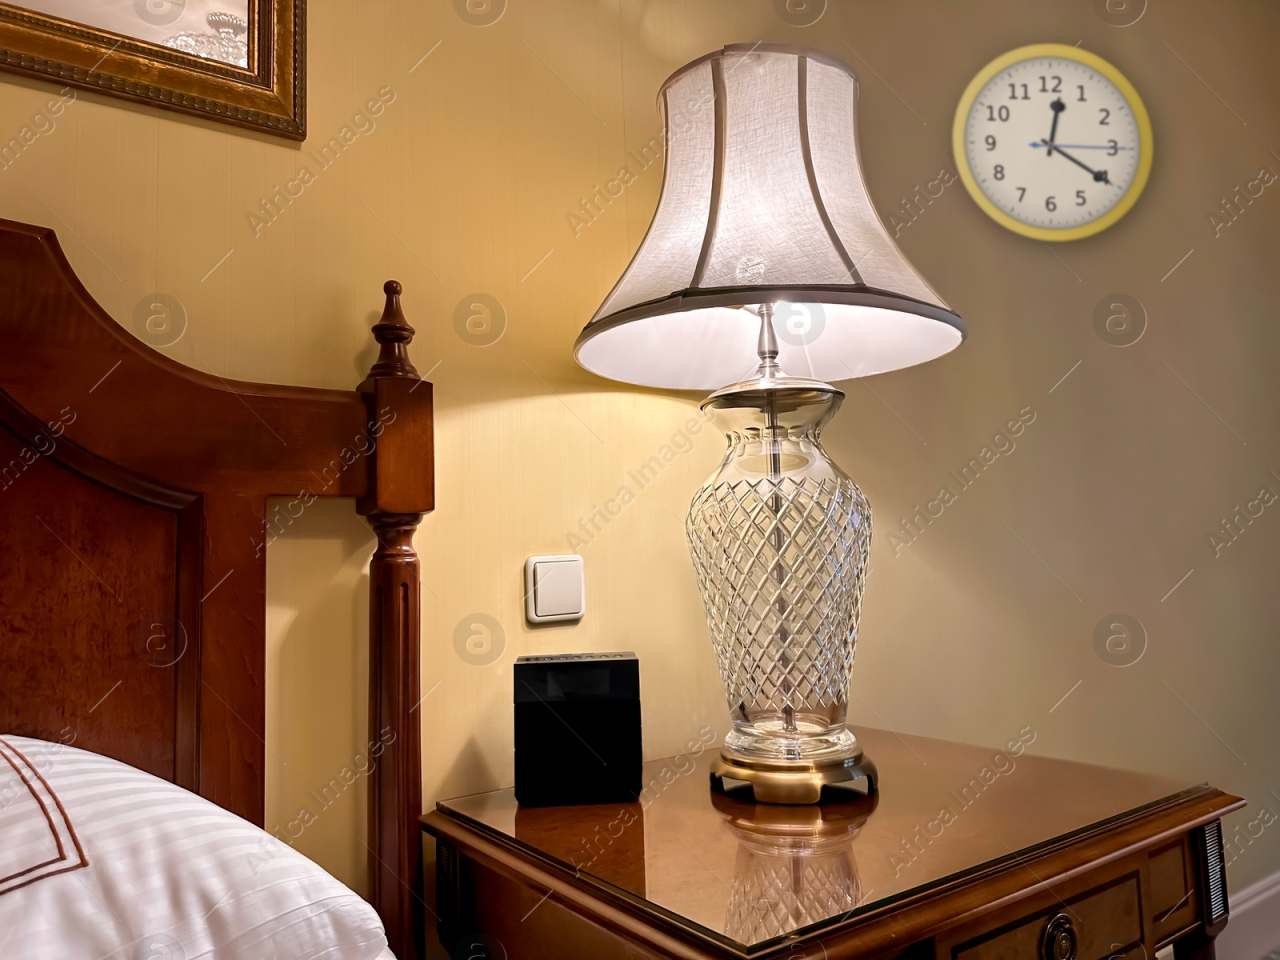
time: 12:20:15
